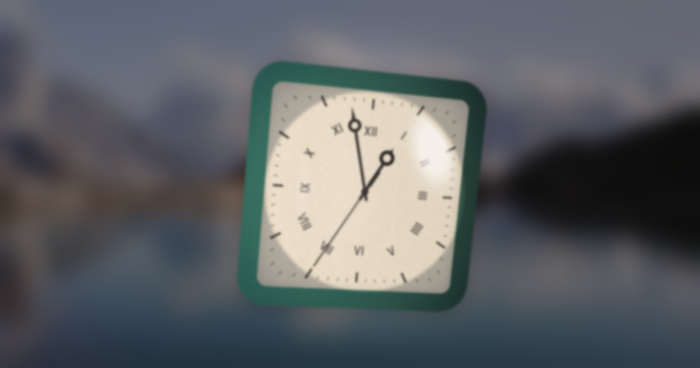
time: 12:57:35
